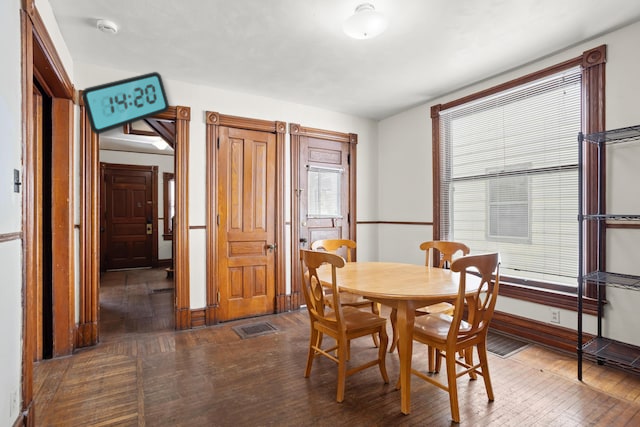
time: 14:20
